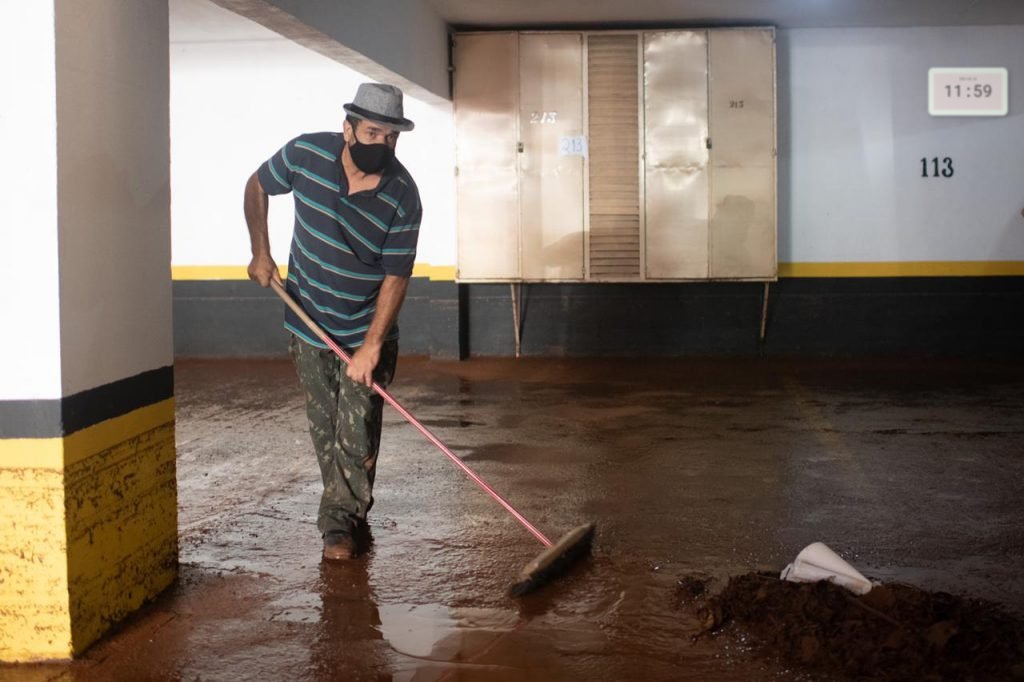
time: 11:59
